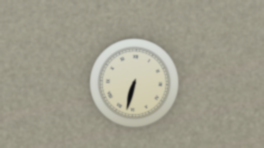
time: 6:32
